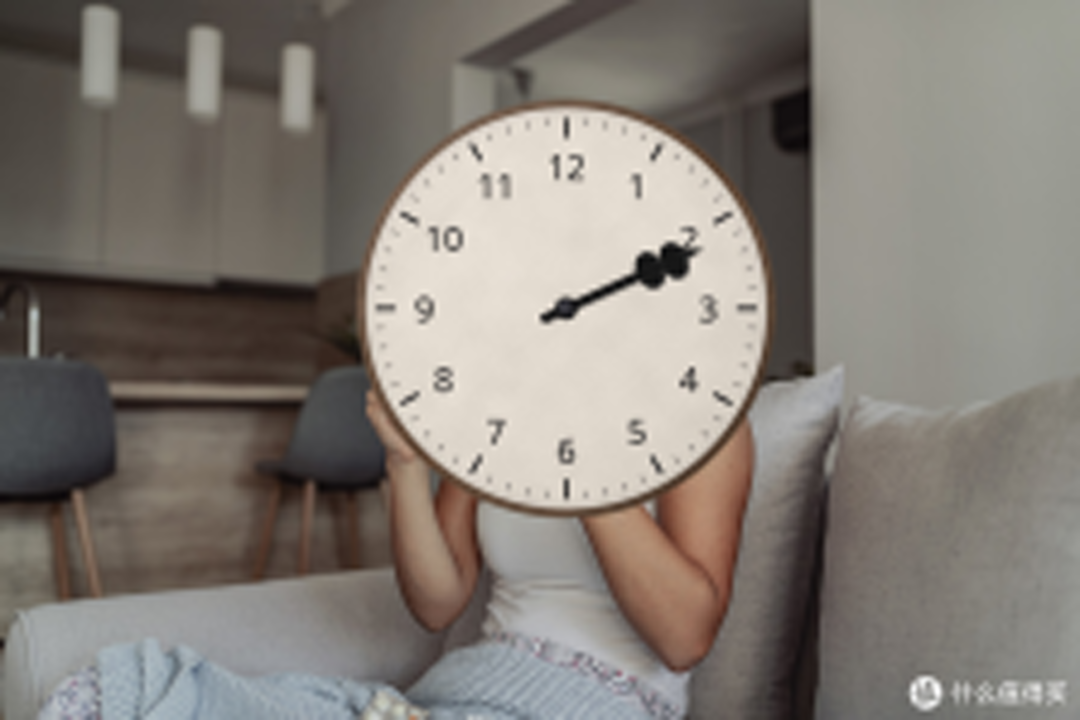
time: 2:11
